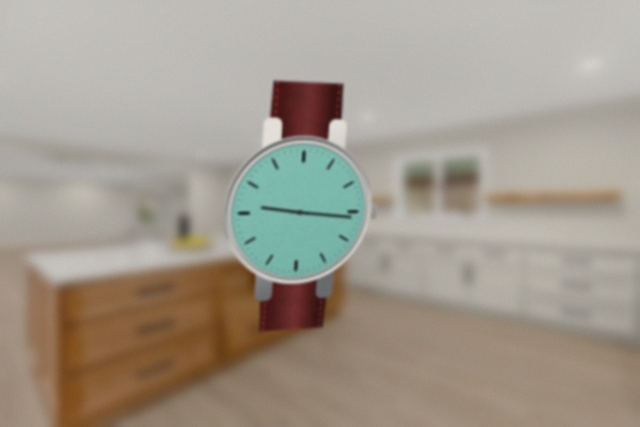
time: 9:16
